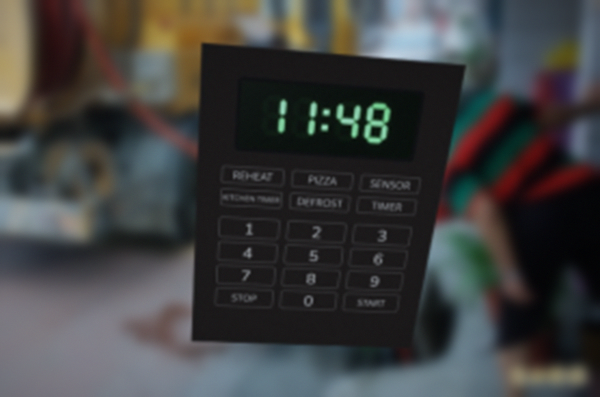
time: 11:48
